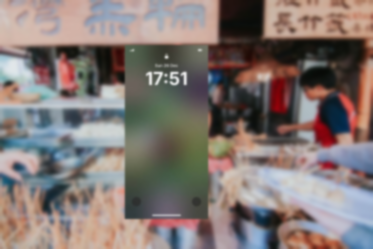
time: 17:51
